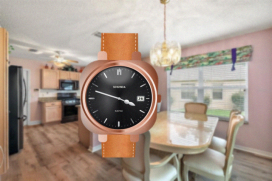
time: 3:48
